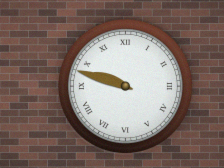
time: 9:48
